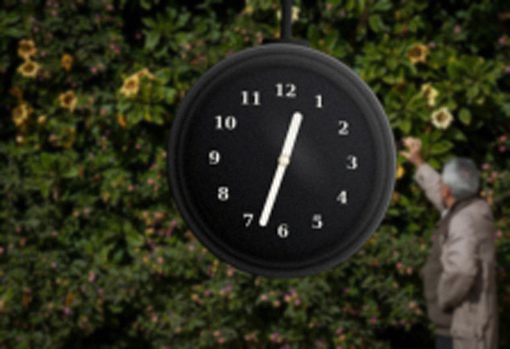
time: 12:33
